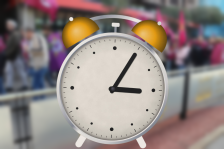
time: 3:05
